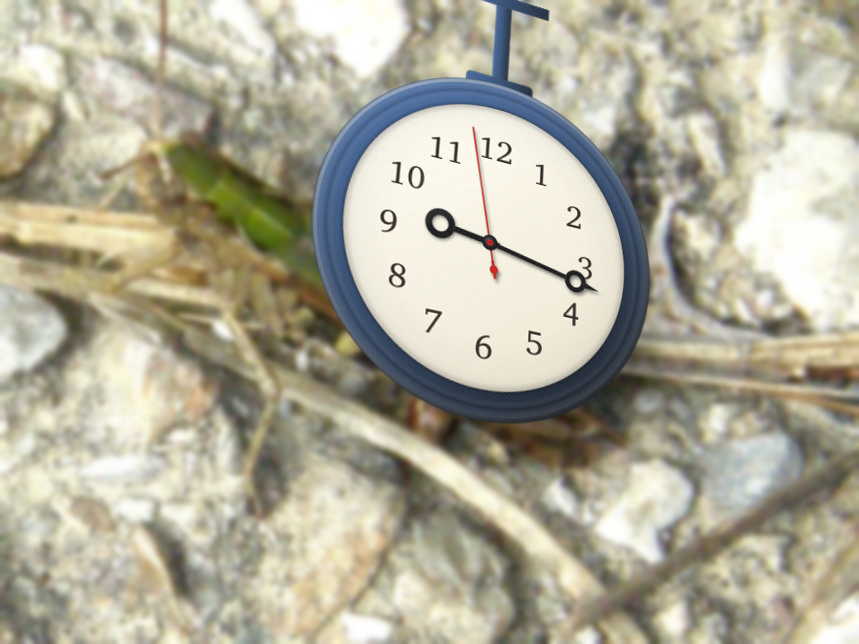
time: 9:16:58
